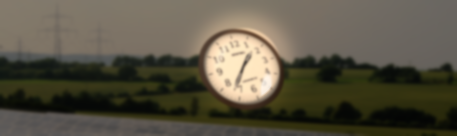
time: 1:37
